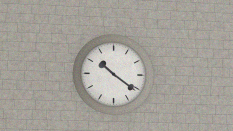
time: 10:21
